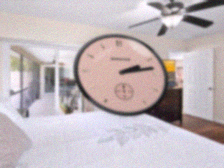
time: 2:13
